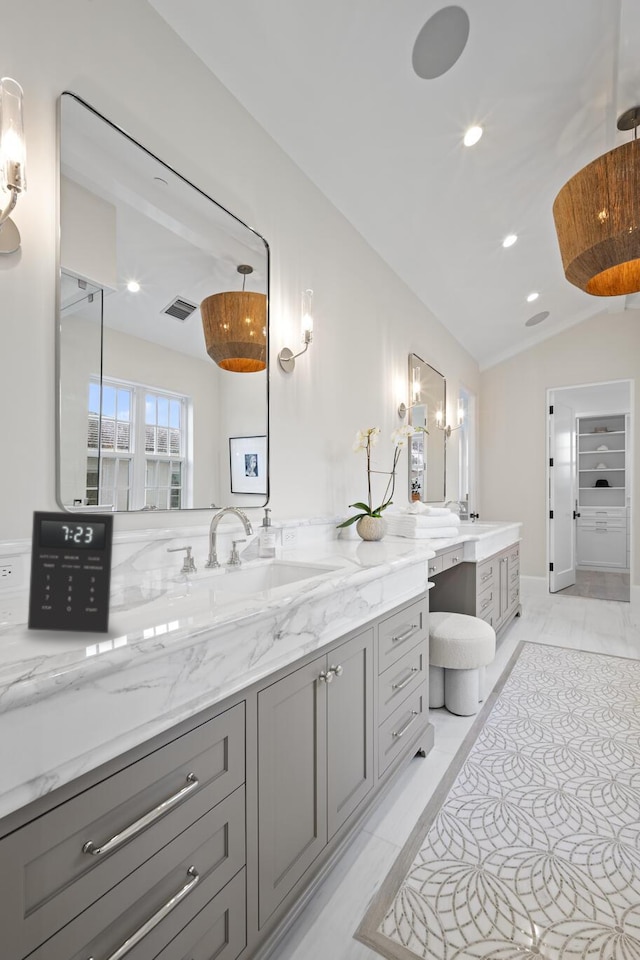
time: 7:23
